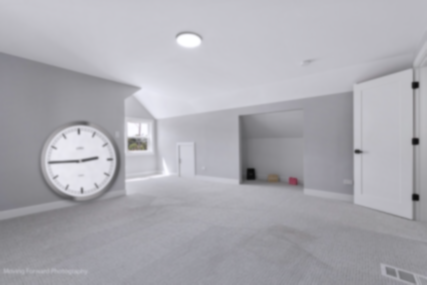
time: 2:45
